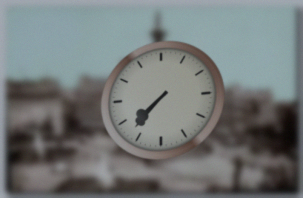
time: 7:37
